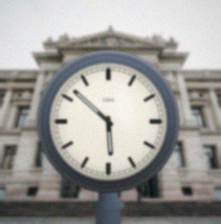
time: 5:52
